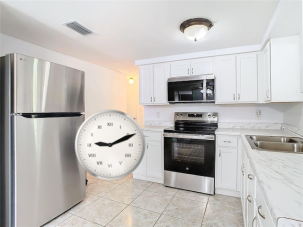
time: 9:11
